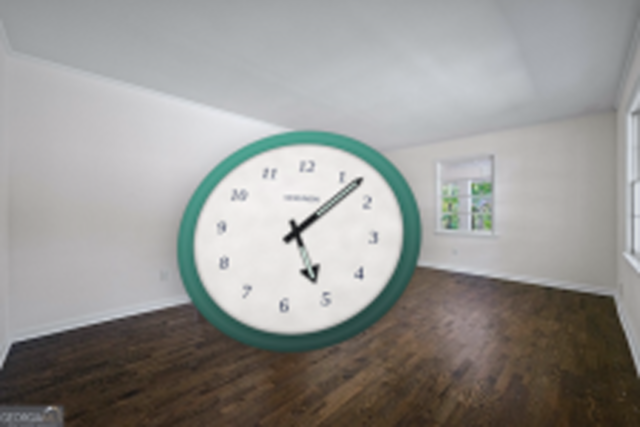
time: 5:07
